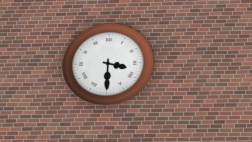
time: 3:30
